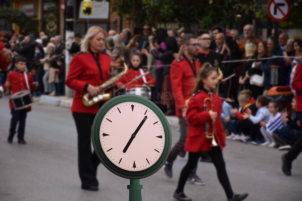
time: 7:06
